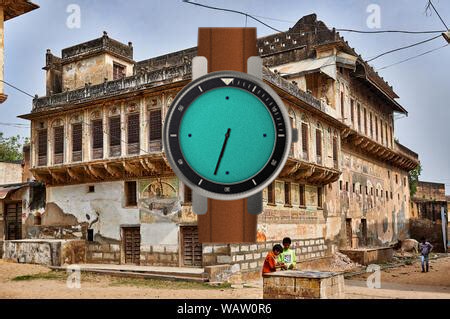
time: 6:33
